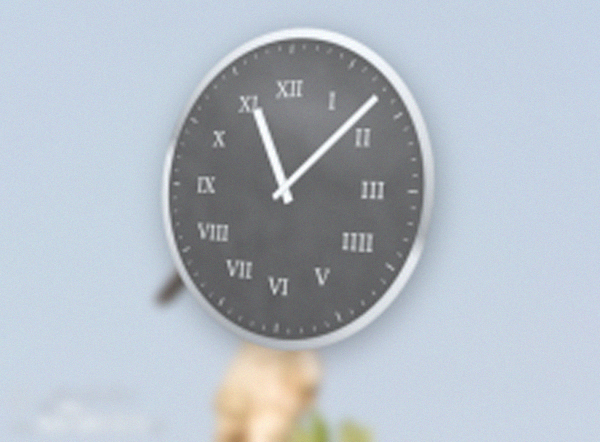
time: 11:08
